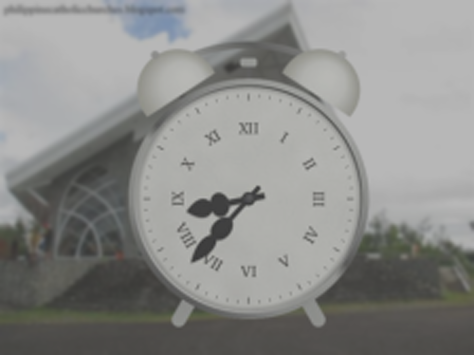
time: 8:37
